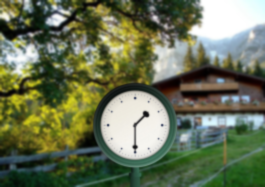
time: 1:30
